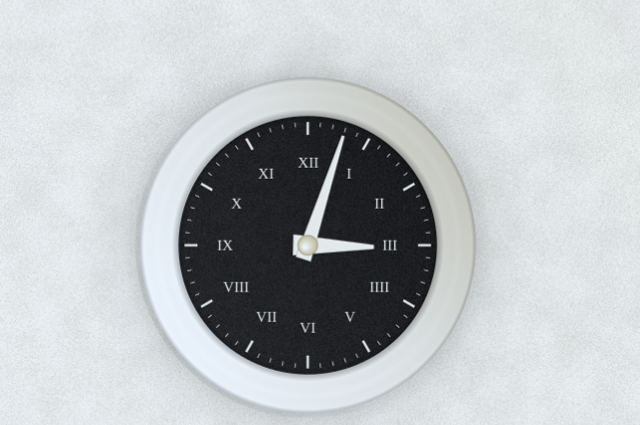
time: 3:03
